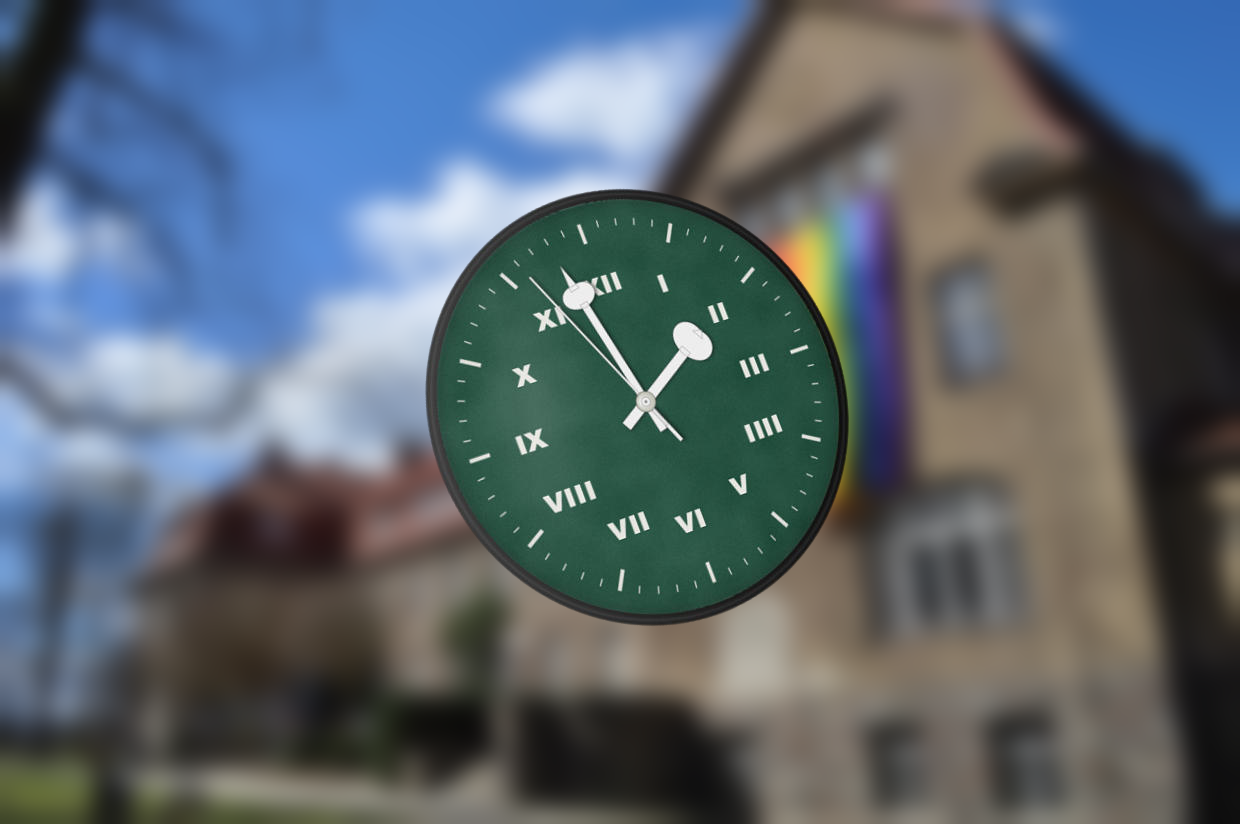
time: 1:57:56
